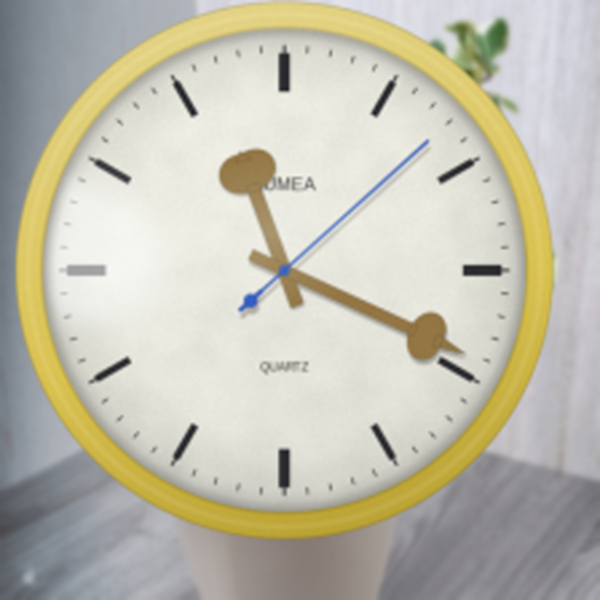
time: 11:19:08
